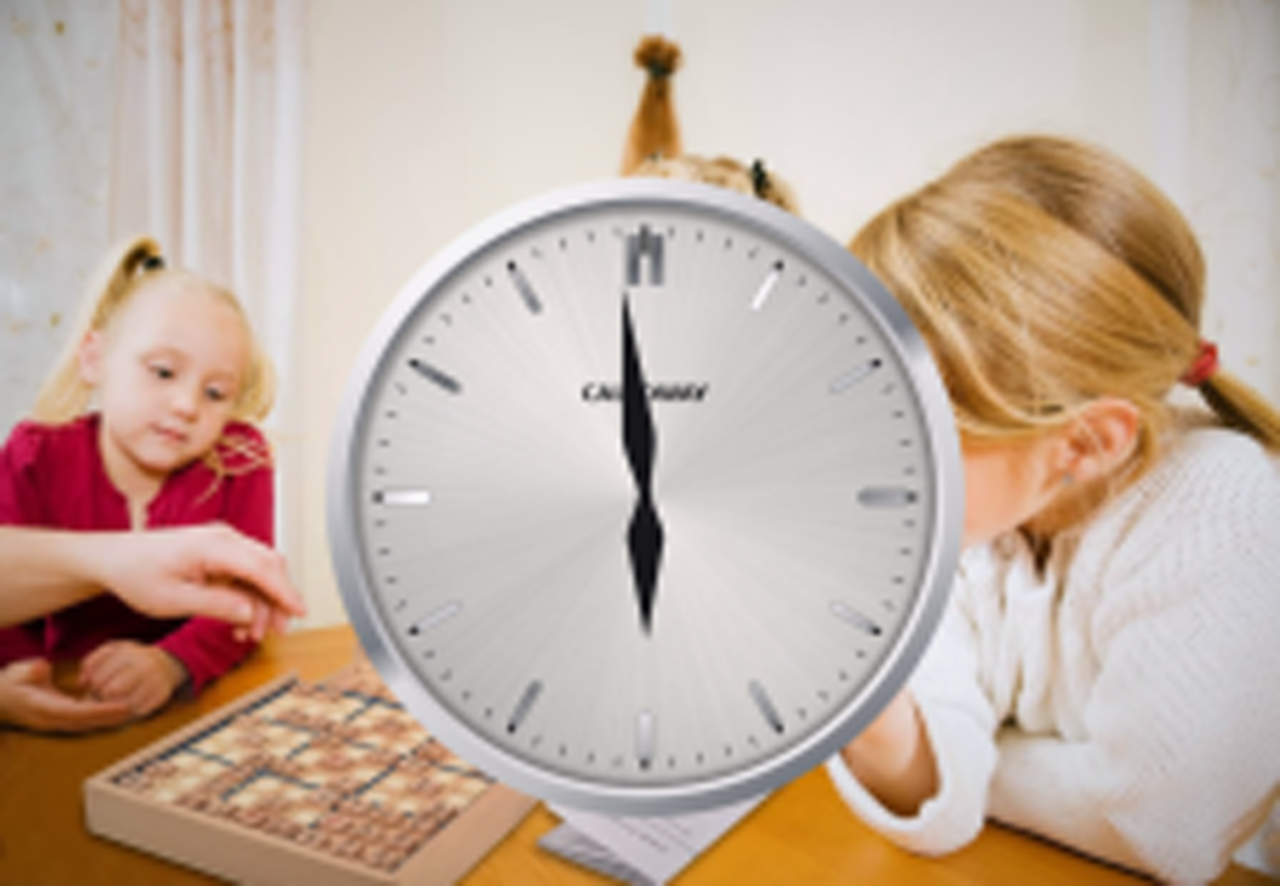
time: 5:59
